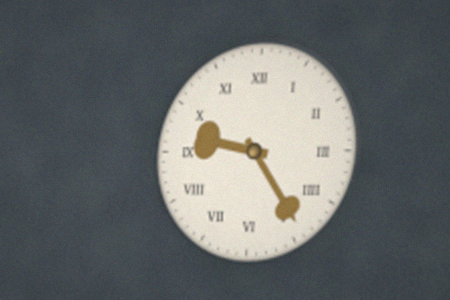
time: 9:24
